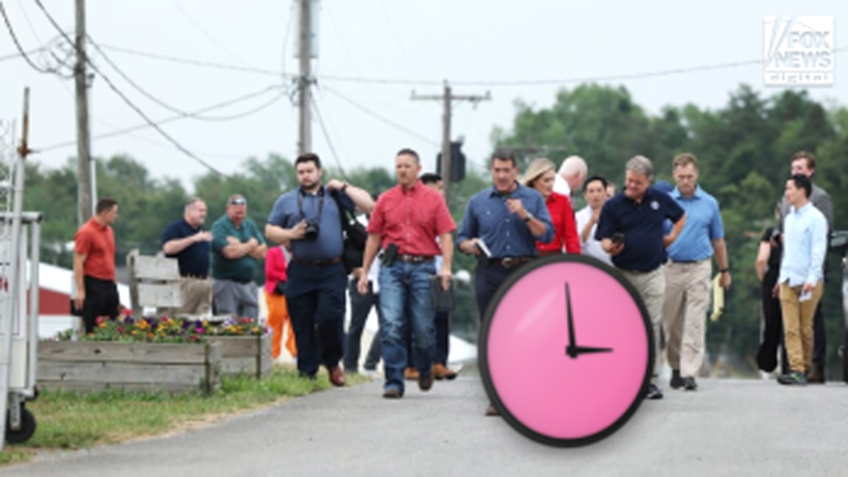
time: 2:59
